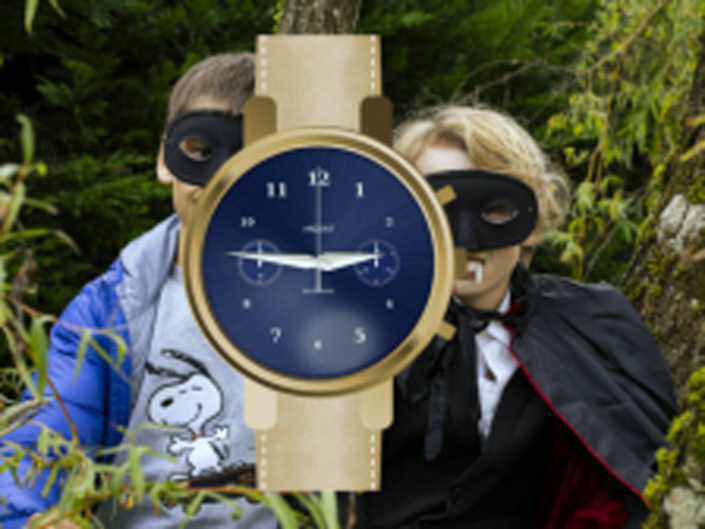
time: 2:46
